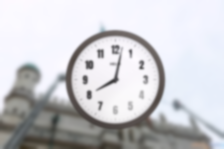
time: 8:02
